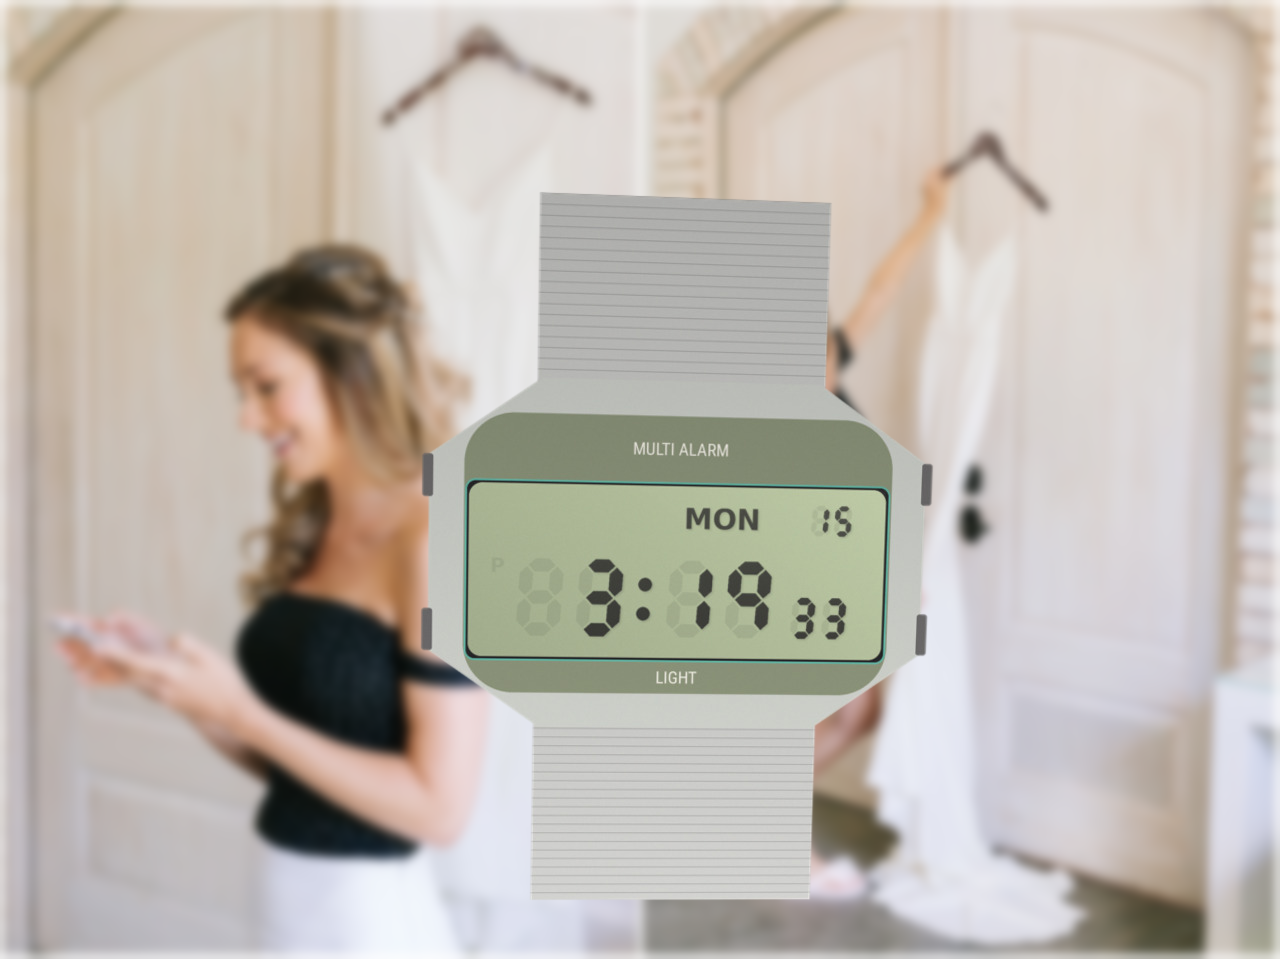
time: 3:19:33
